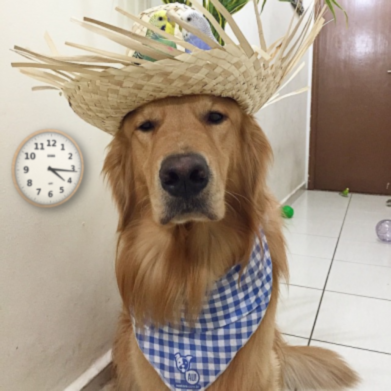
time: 4:16
